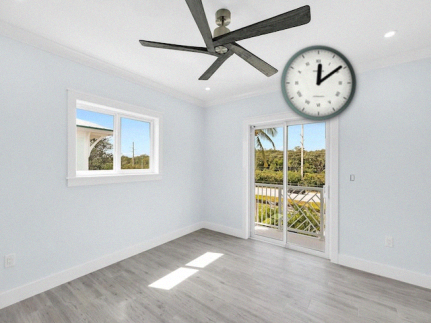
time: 12:09
